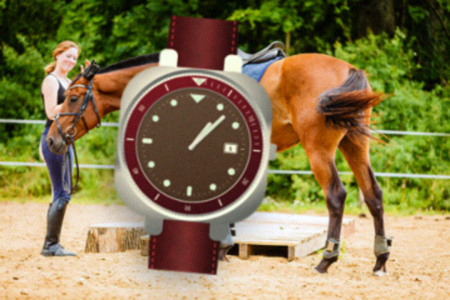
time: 1:07
